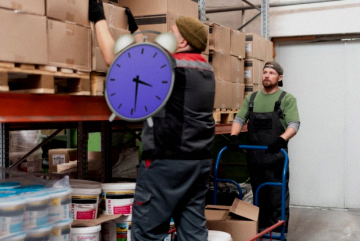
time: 3:29
